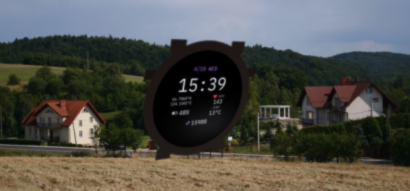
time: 15:39
